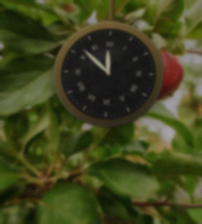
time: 11:52
